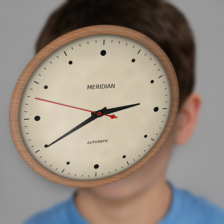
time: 2:39:48
